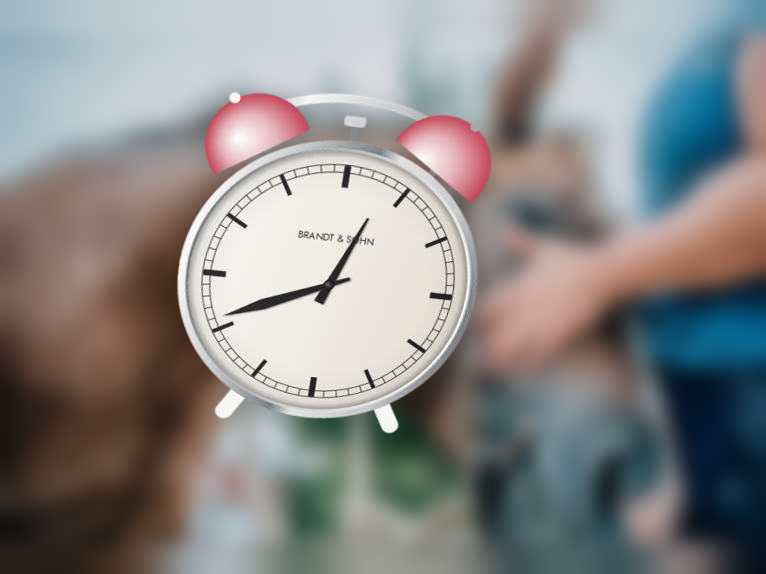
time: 12:41
